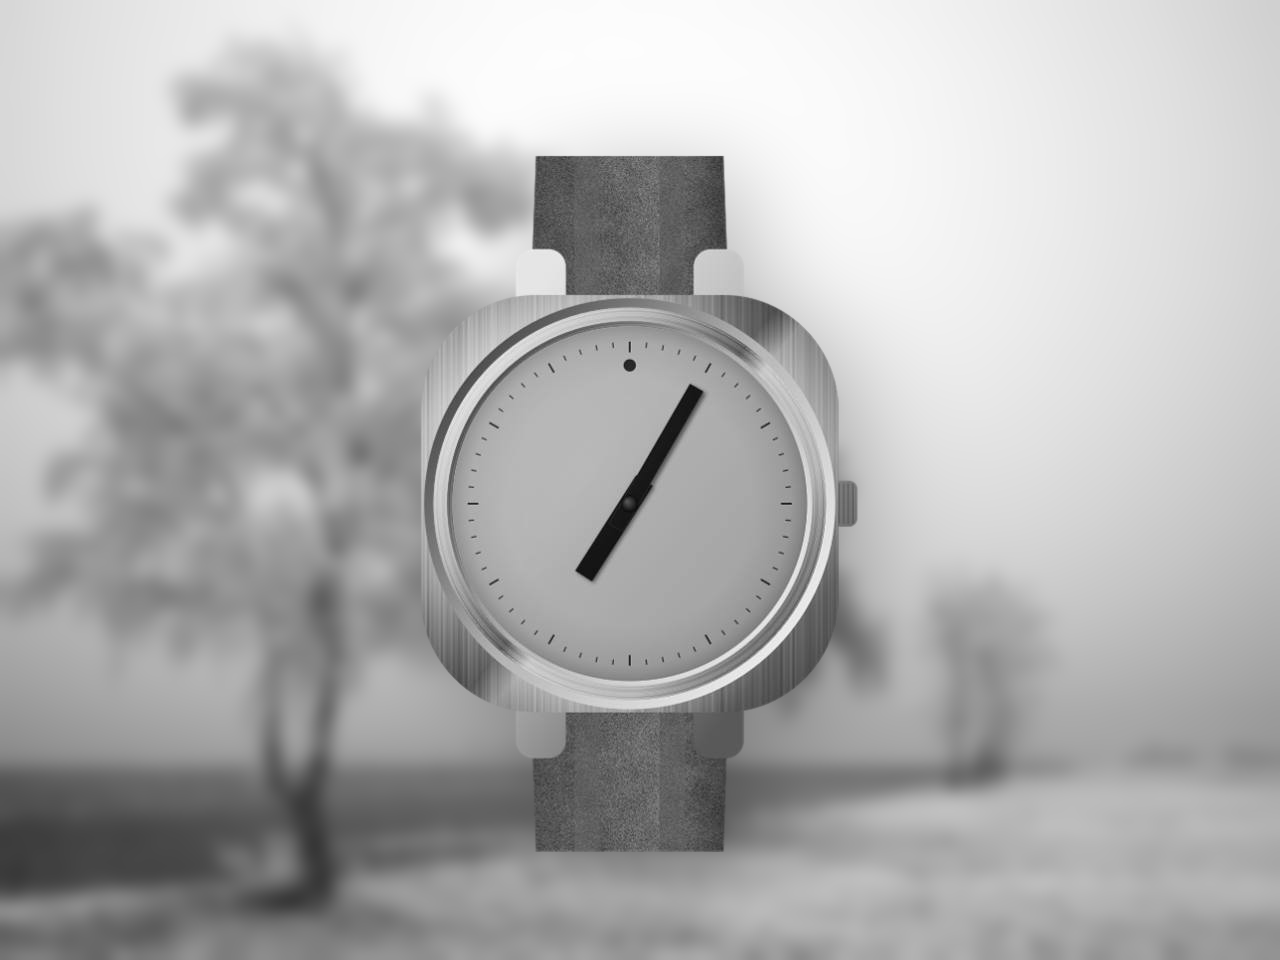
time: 7:05
